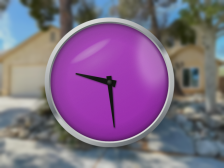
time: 9:29
